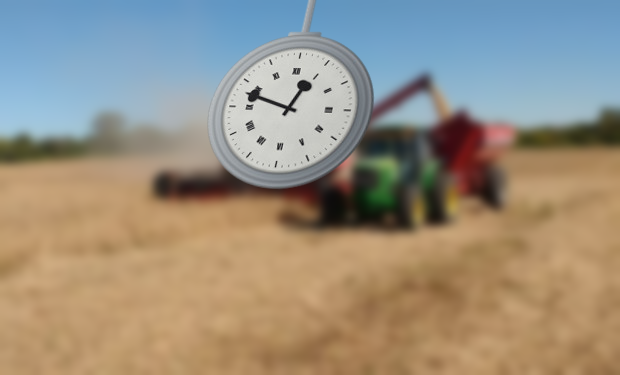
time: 12:48
